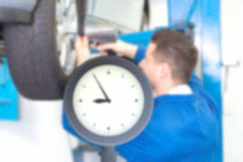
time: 8:55
